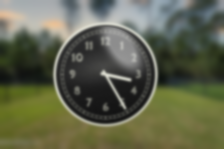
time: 3:25
